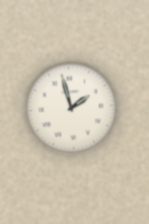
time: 1:58
